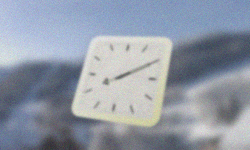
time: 8:10
